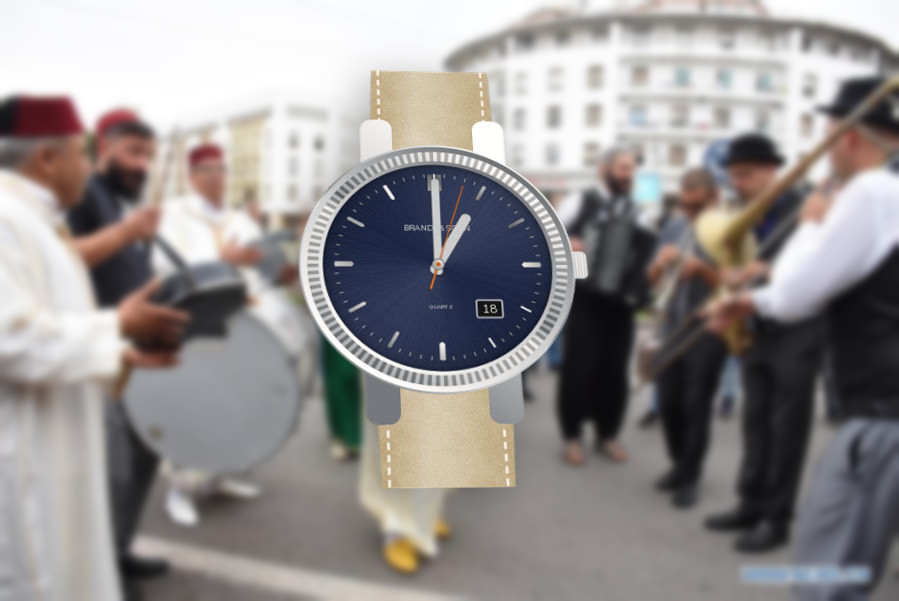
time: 1:00:03
